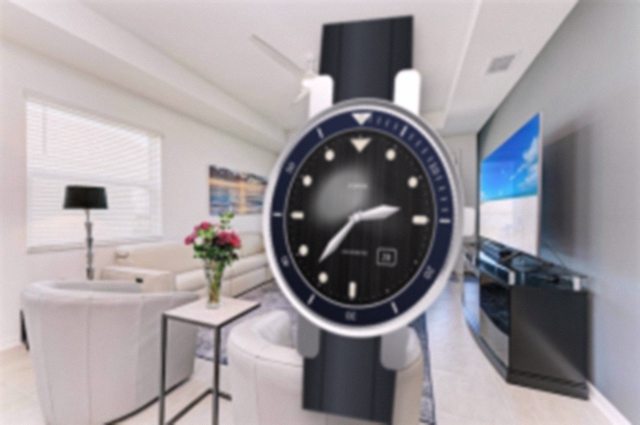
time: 2:37
